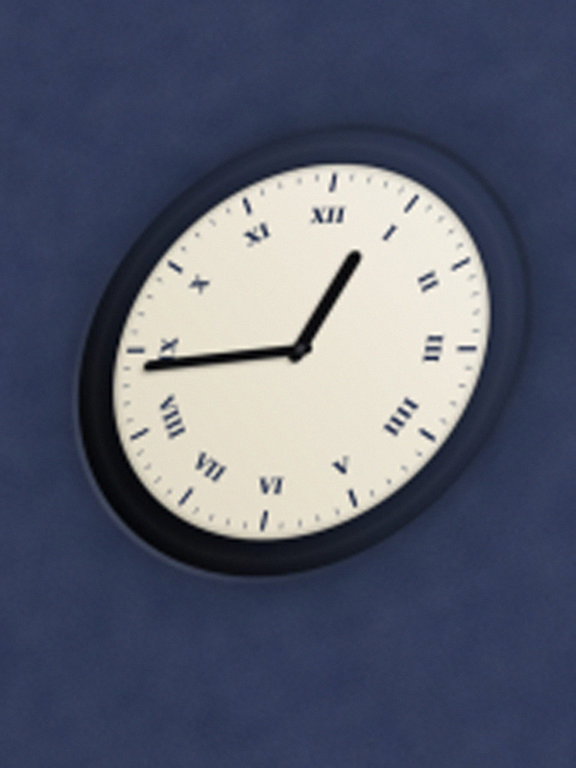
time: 12:44
